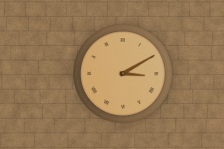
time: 3:10
